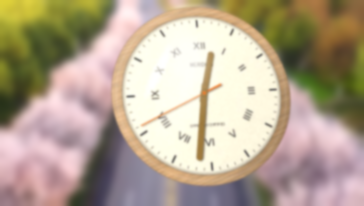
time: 12:31:41
